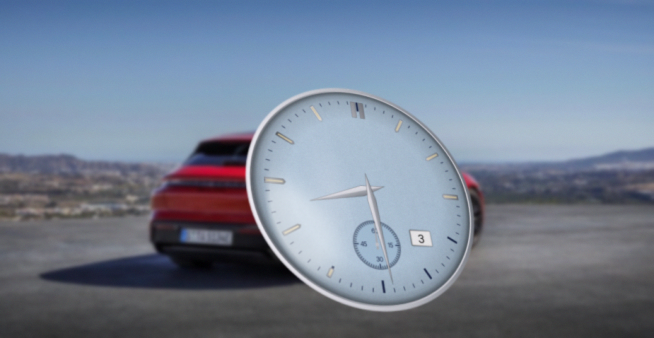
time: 8:29
